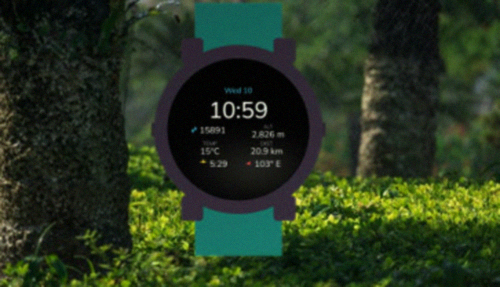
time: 10:59
